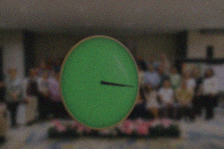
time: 3:16
